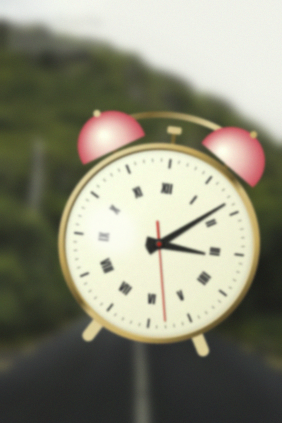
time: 3:08:28
